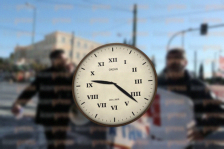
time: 9:22
